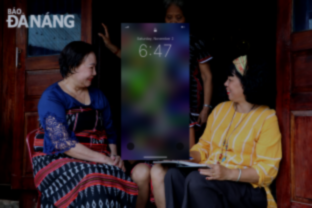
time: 6:47
